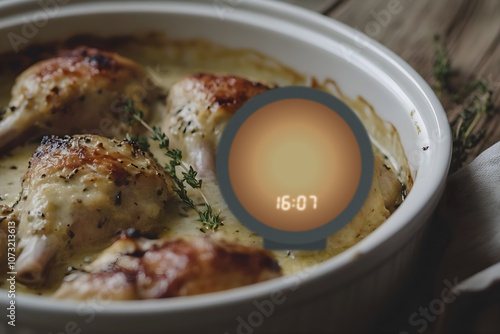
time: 16:07
